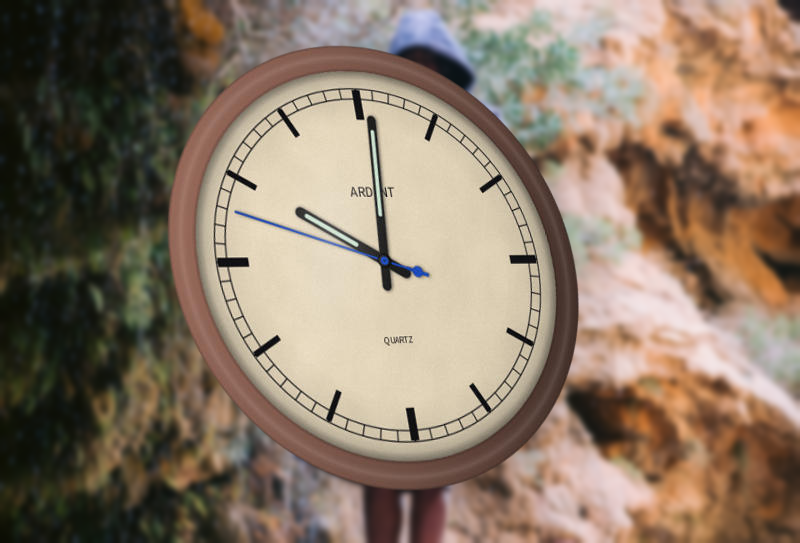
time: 10:00:48
